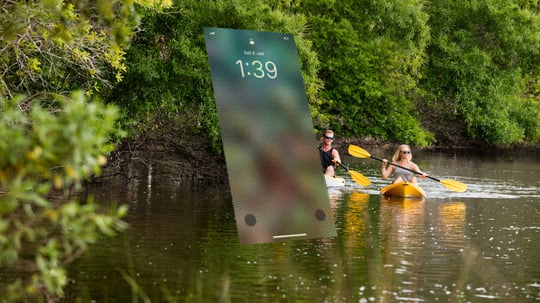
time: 1:39
